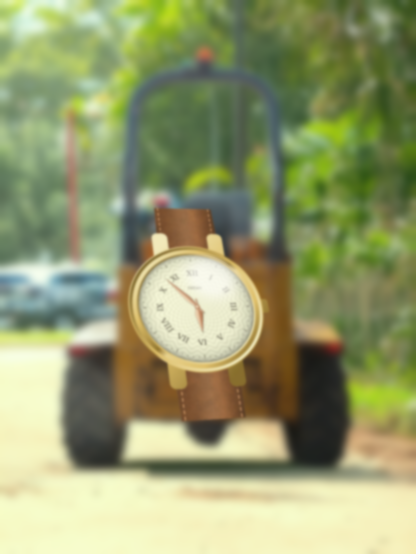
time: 5:53
